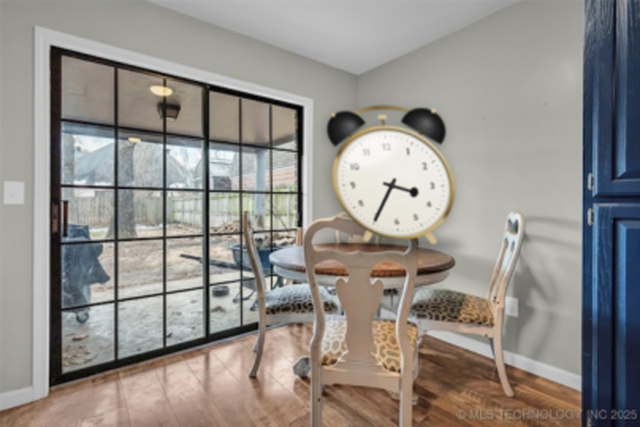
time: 3:35
